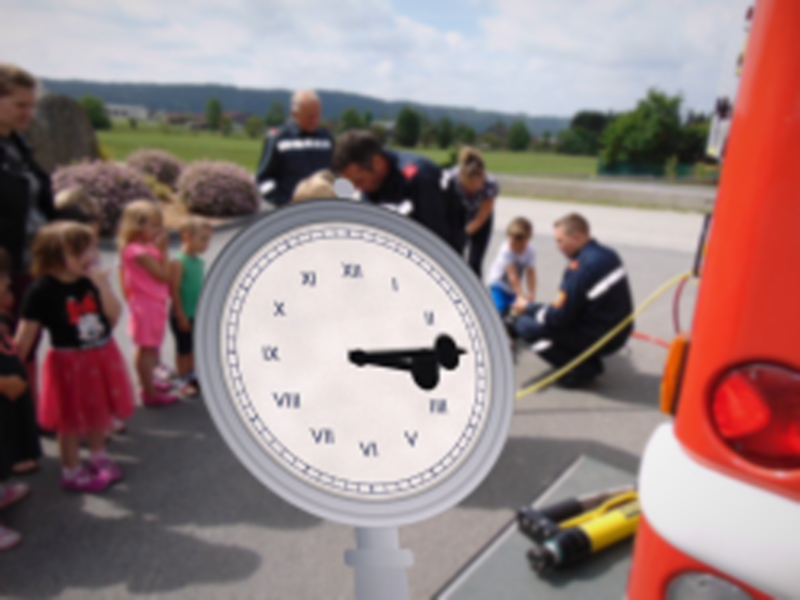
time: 3:14
